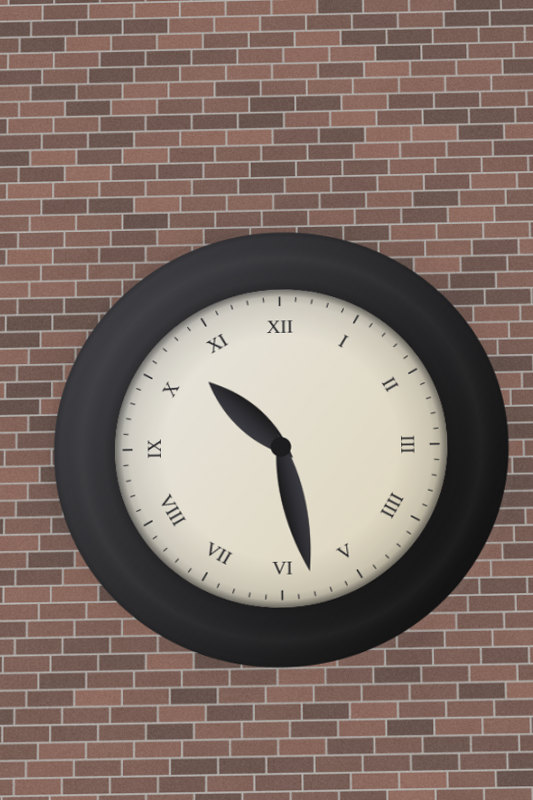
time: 10:28
